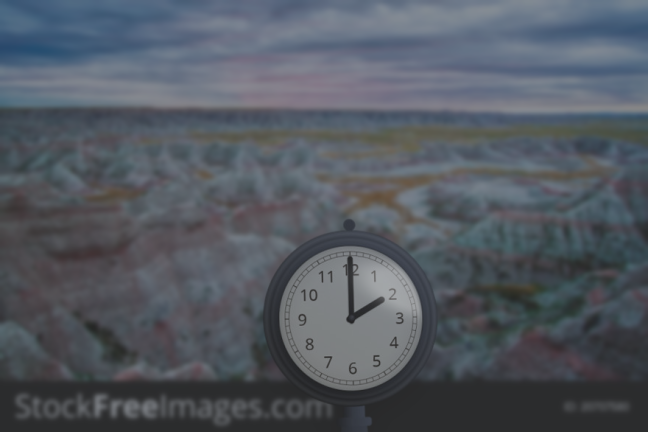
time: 2:00
